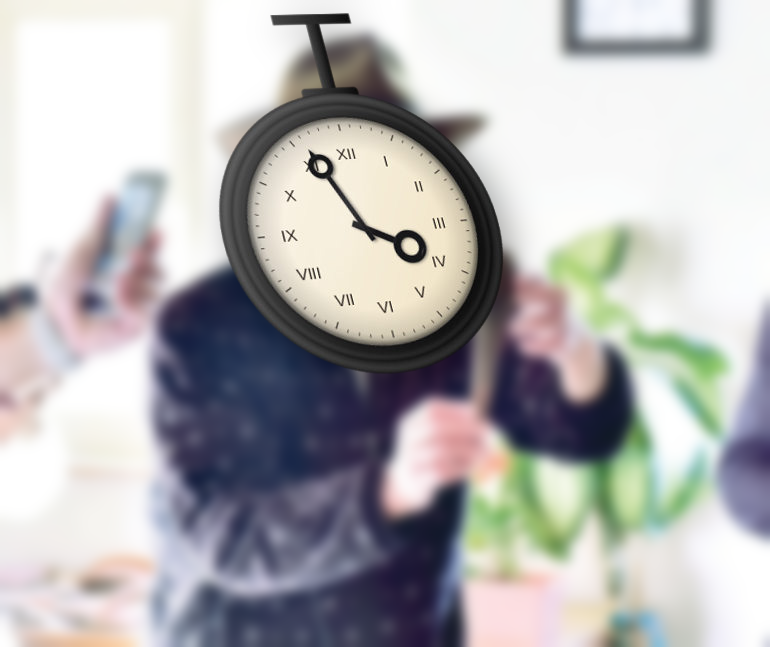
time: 3:56
